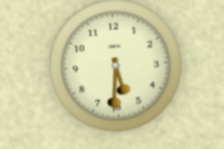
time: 5:31
